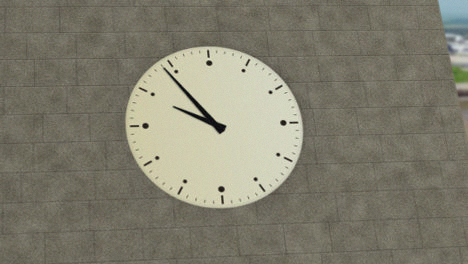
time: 9:54
